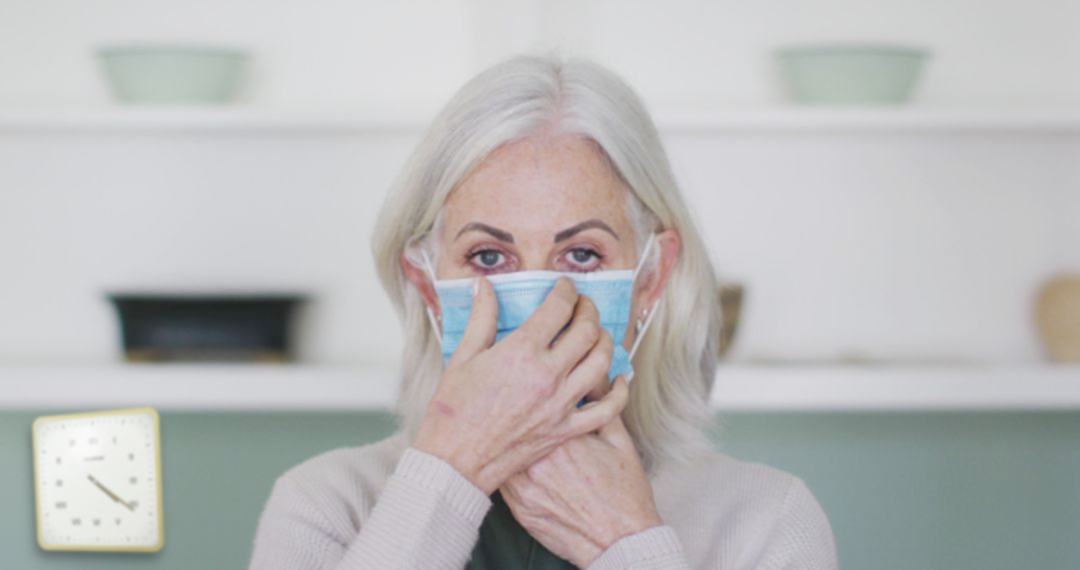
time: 4:21
